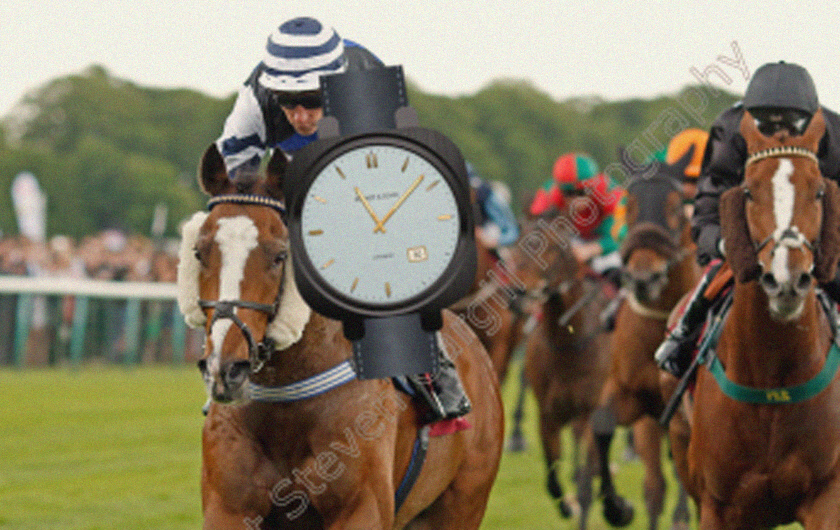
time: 11:08
